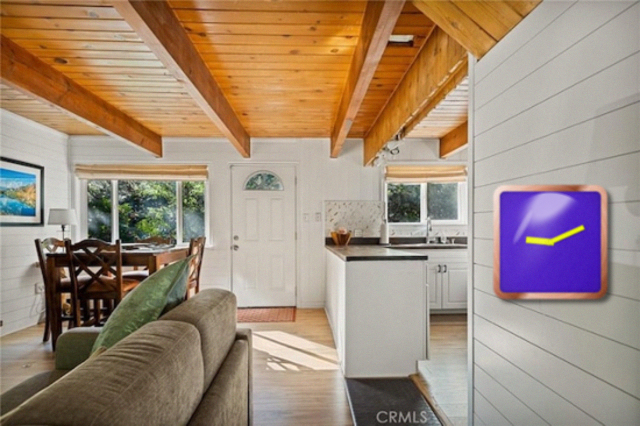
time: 9:11
